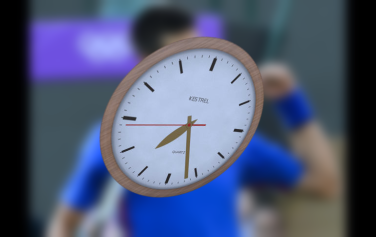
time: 7:26:44
